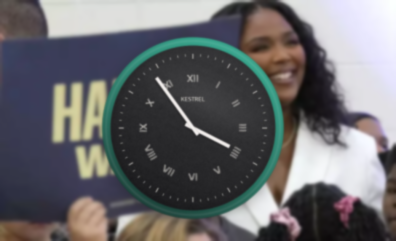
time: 3:54
